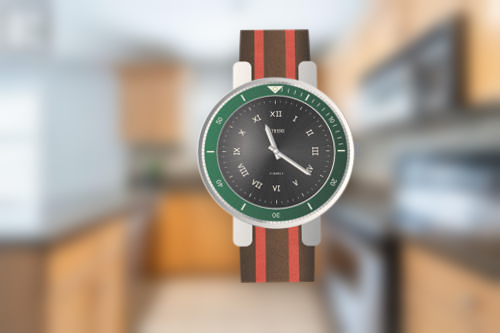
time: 11:21
